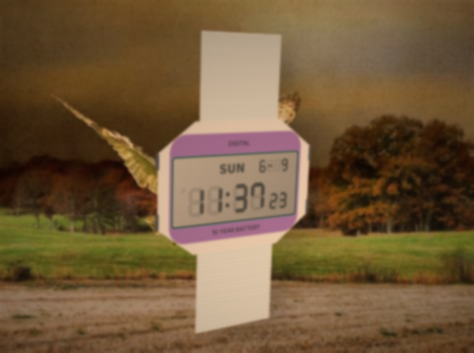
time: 11:37:23
